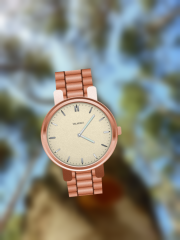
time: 4:07
